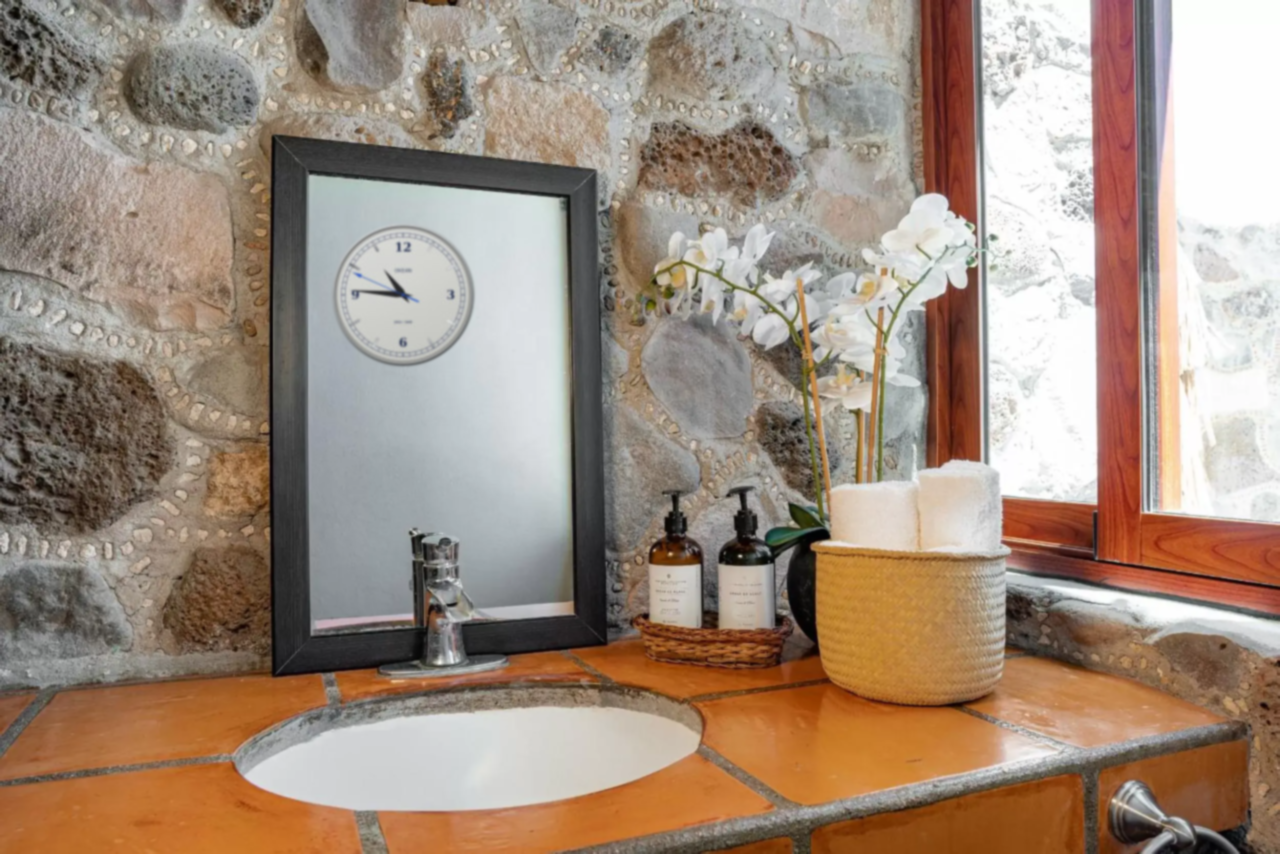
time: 10:45:49
